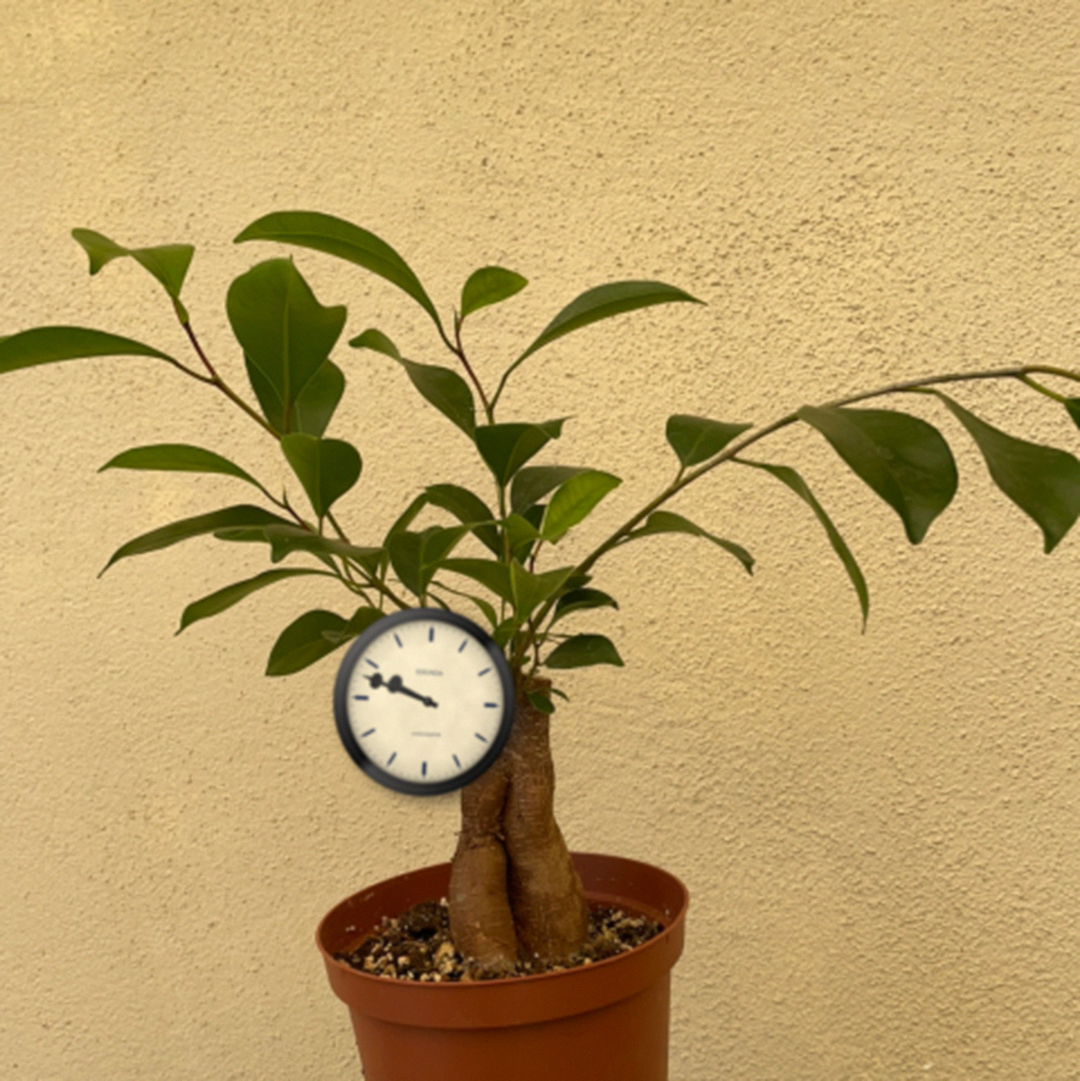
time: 9:48
